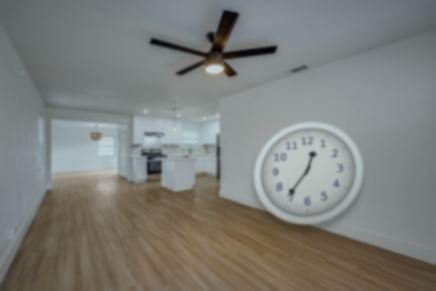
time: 12:36
